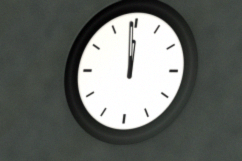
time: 11:59
